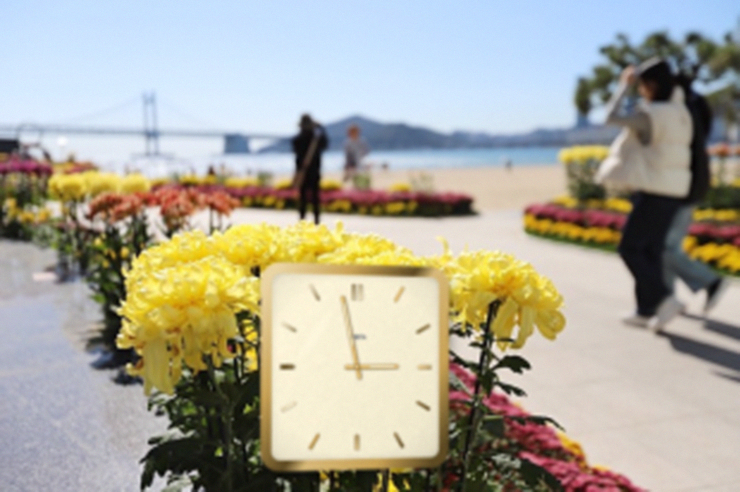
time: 2:58
